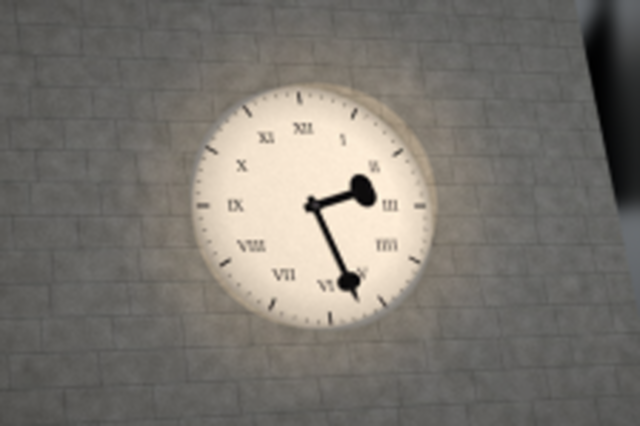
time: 2:27
